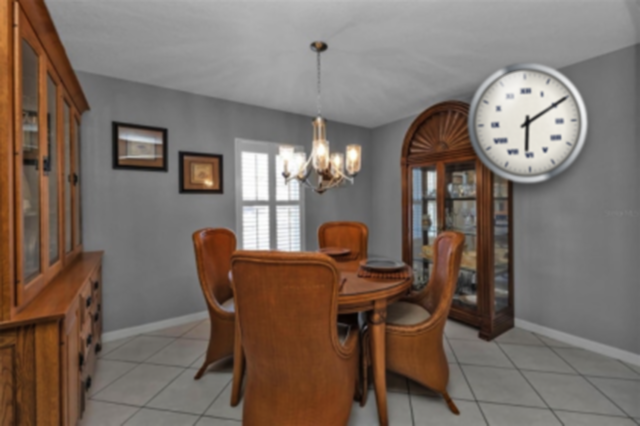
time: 6:10
